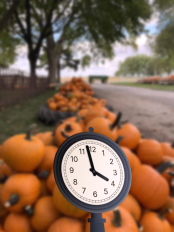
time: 3:58
